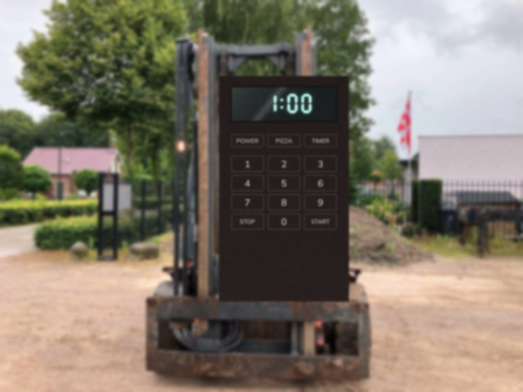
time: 1:00
